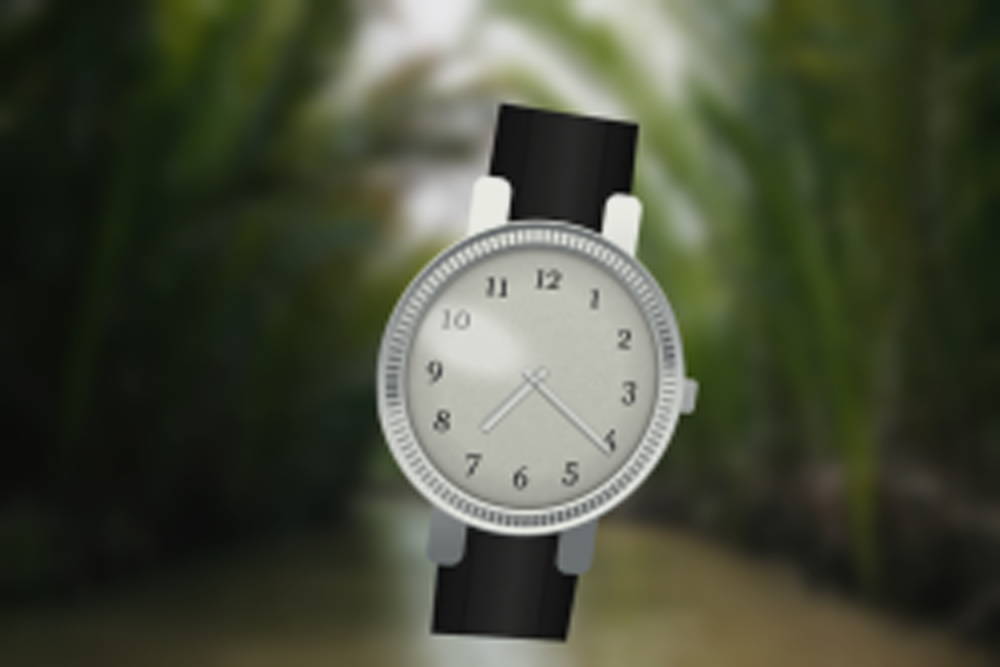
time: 7:21
